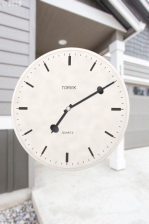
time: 7:10
